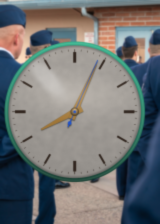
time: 8:04:04
